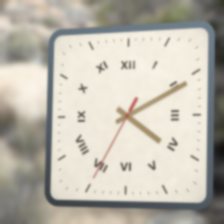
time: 4:10:35
